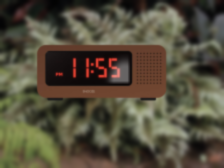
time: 11:55
